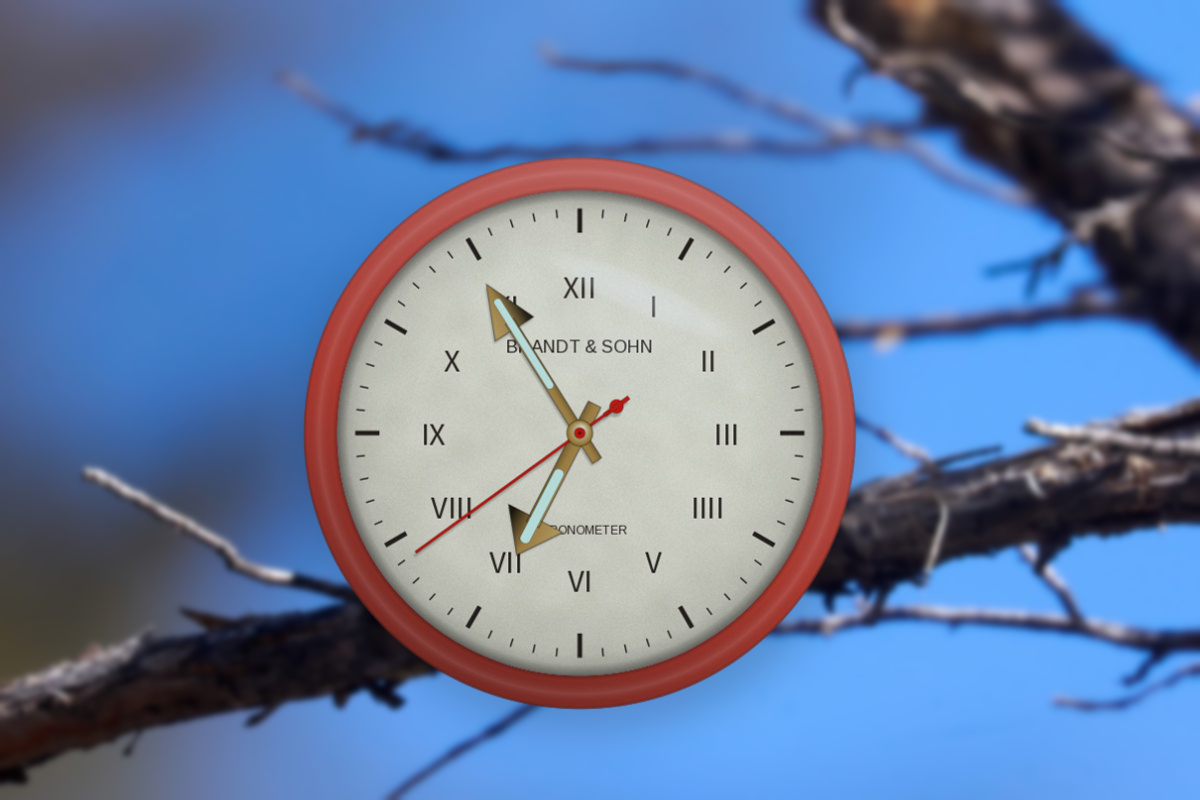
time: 6:54:39
